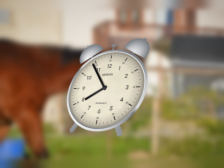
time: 7:54
